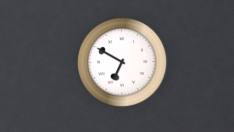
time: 6:50
